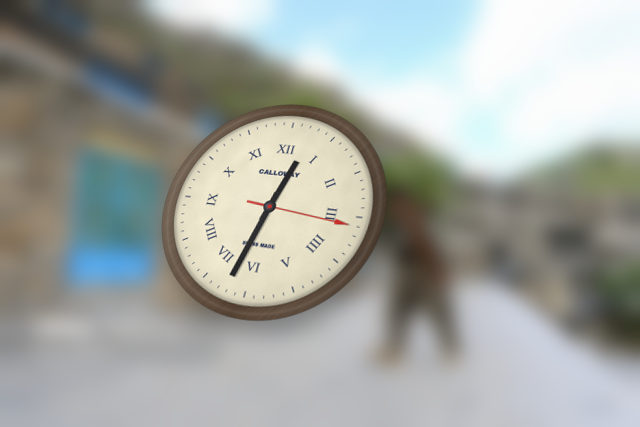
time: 12:32:16
